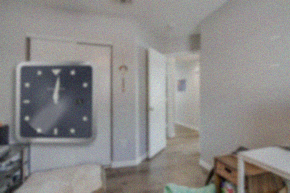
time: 12:01
